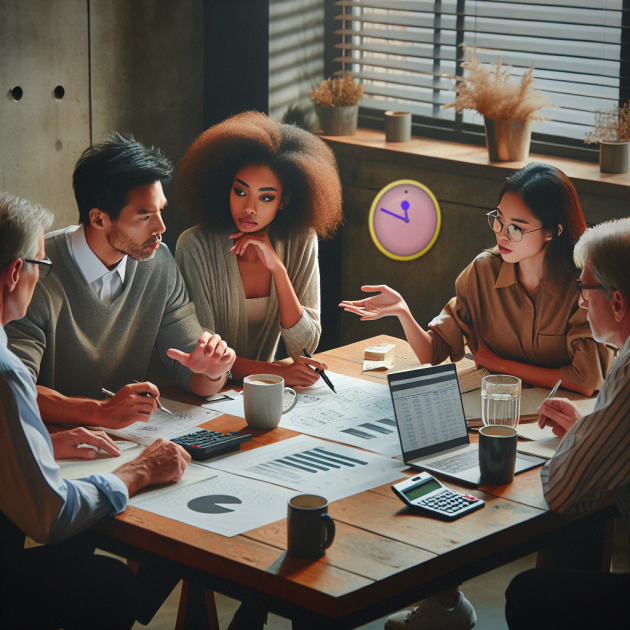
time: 11:49
